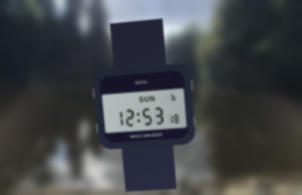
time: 12:53
